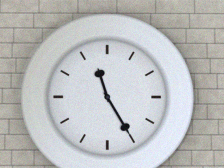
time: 11:25
